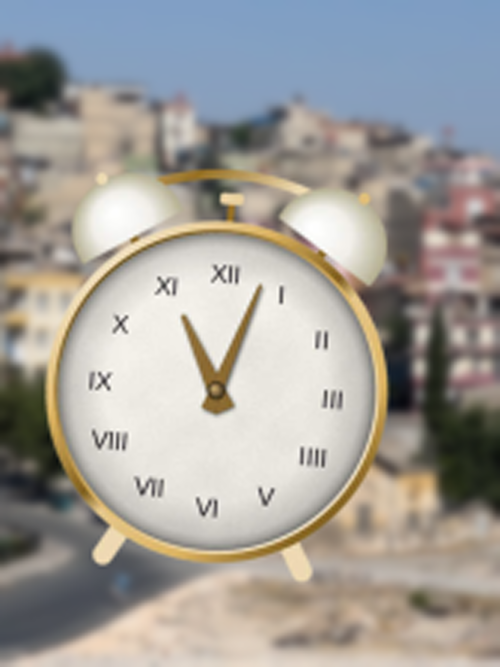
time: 11:03
